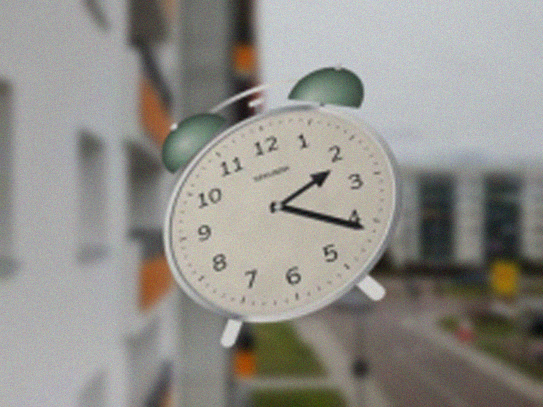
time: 2:21
